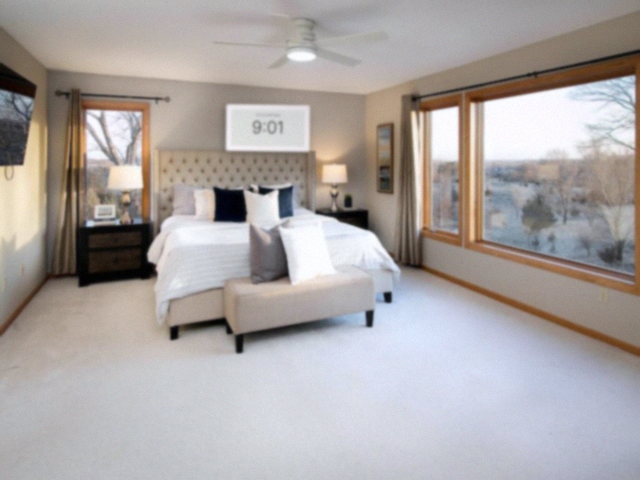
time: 9:01
